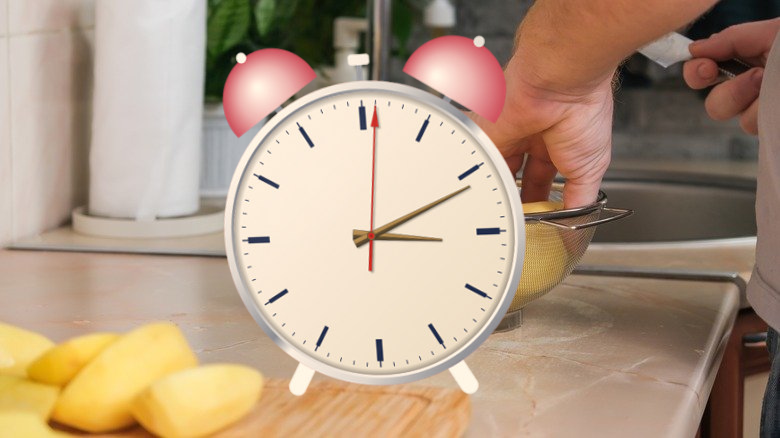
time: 3:11:01
